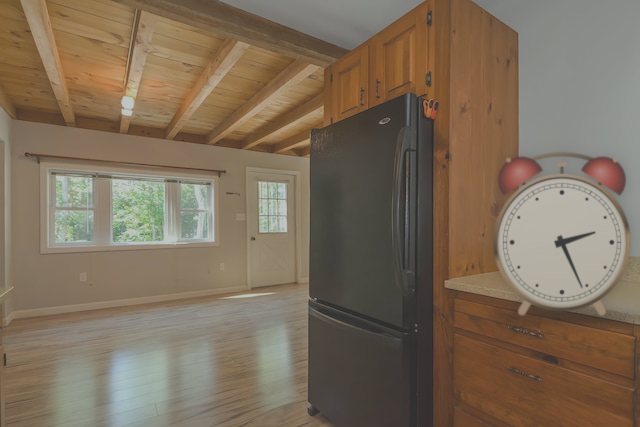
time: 2:26
